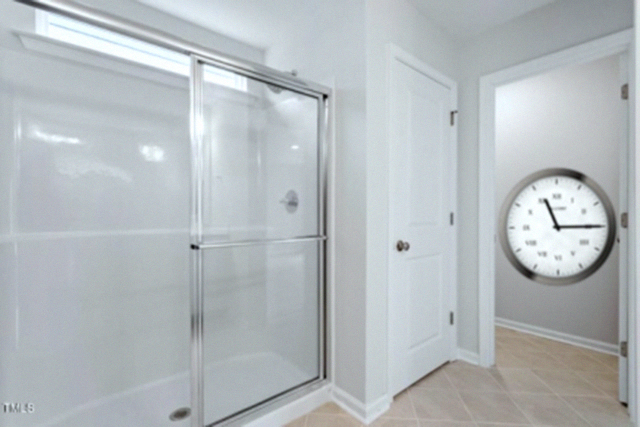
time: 11:15
